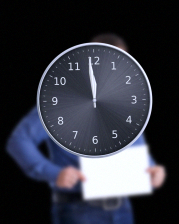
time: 11:59
